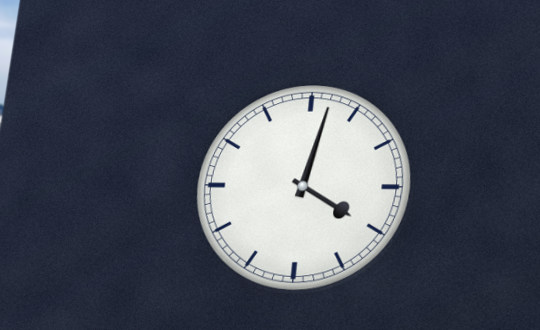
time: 4:02
